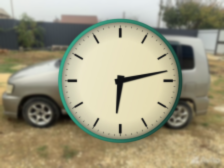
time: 6:13
